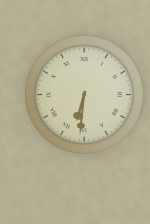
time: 6:31
